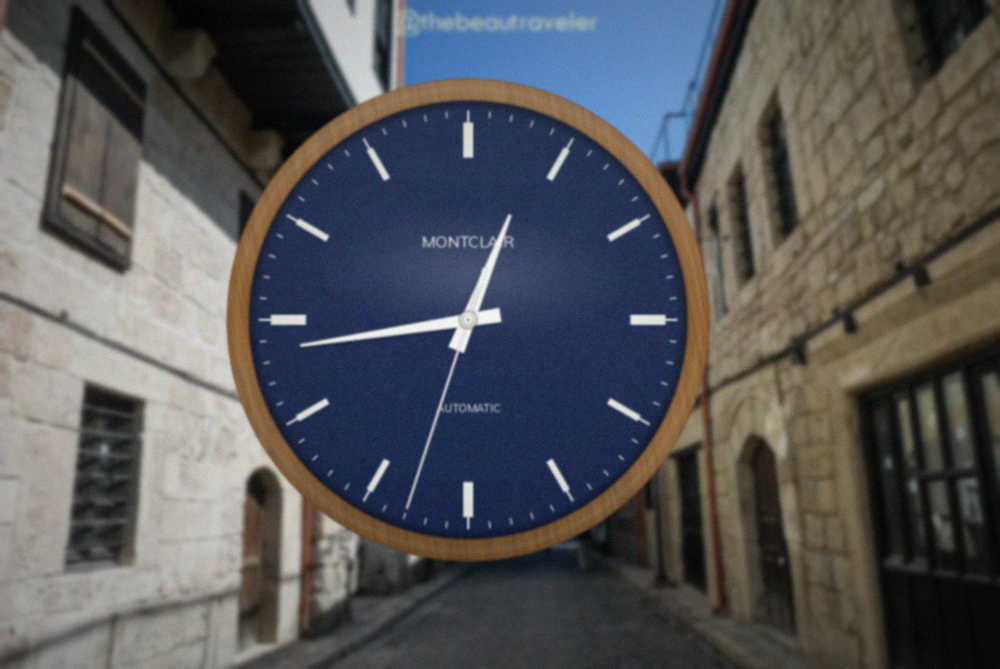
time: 12:43:33
